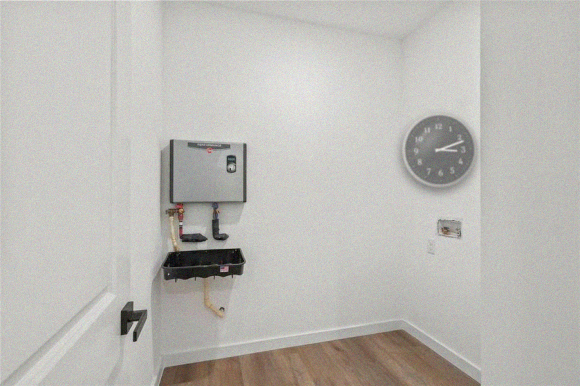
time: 3:12
